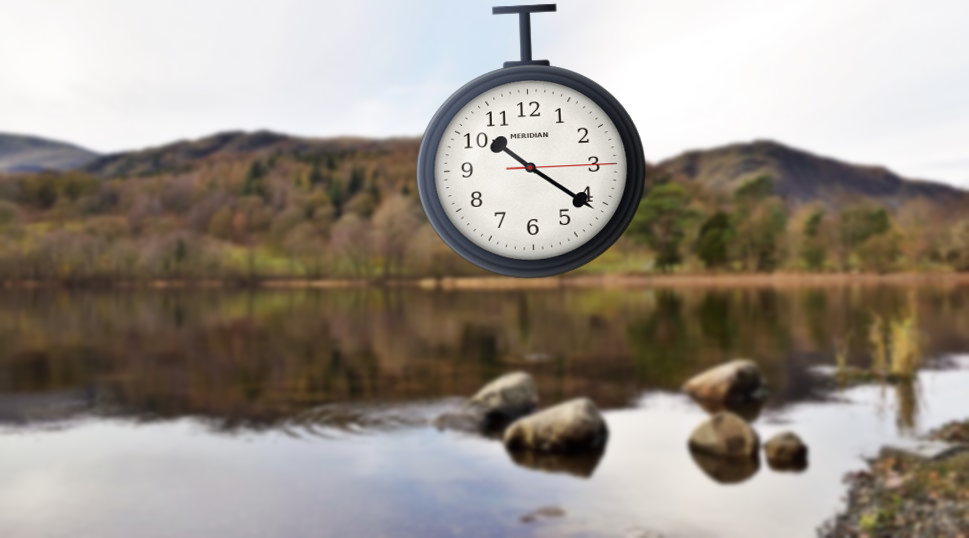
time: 10:21:15
